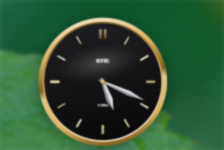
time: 5:19
